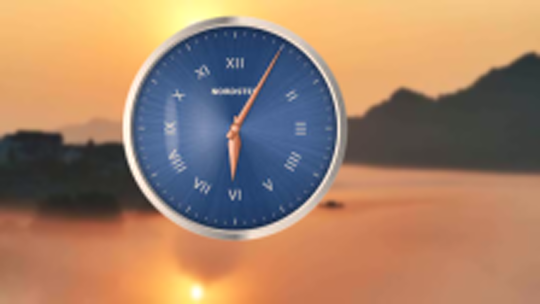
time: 6:05
